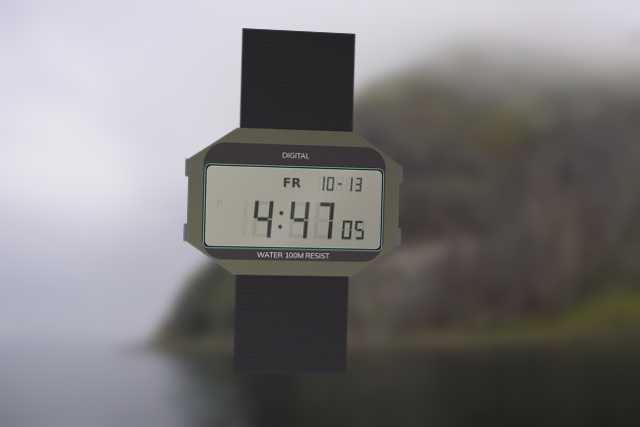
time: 4:47:05
